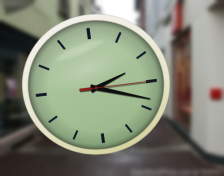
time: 2:18:15
